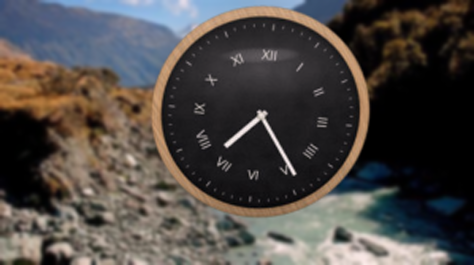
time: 7:24
